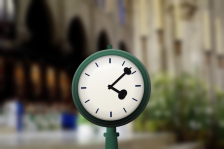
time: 4:08
